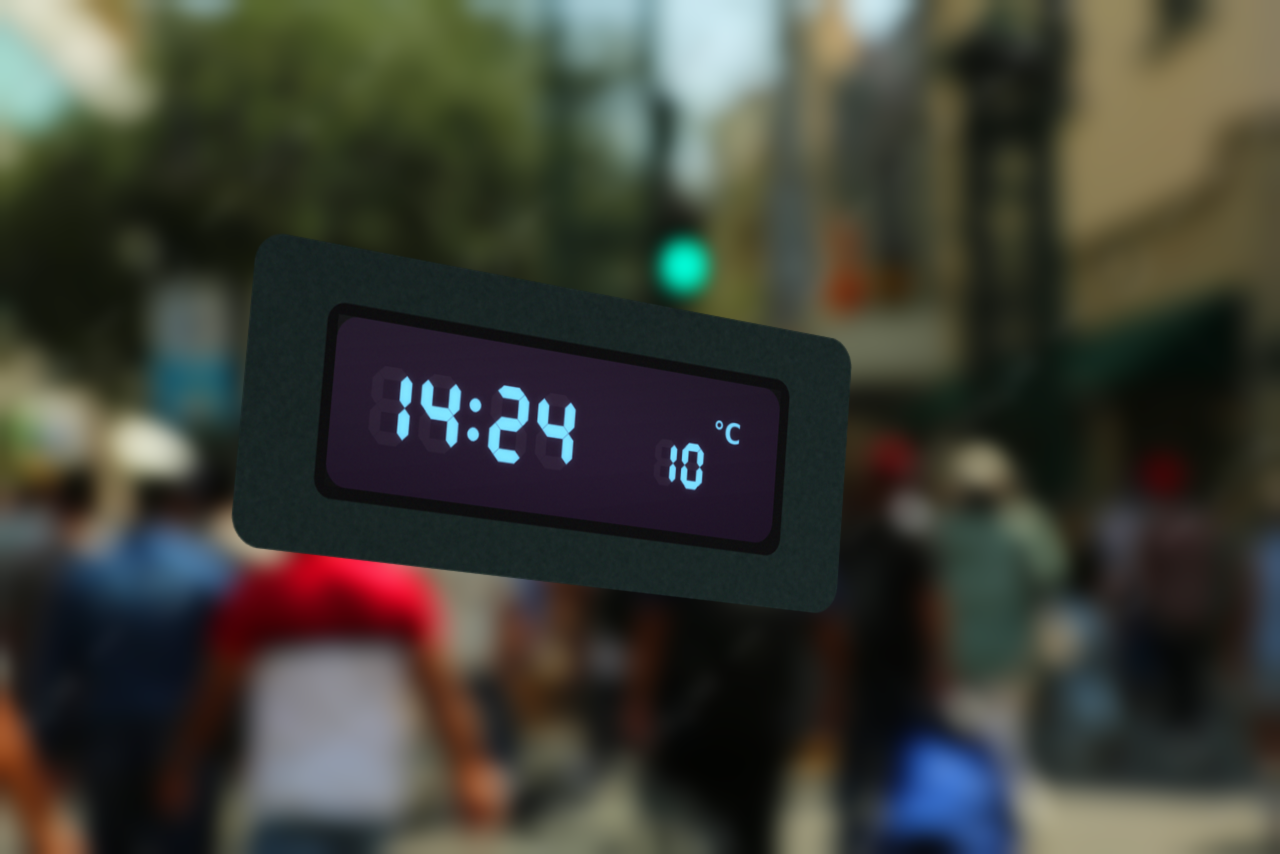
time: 14:24
